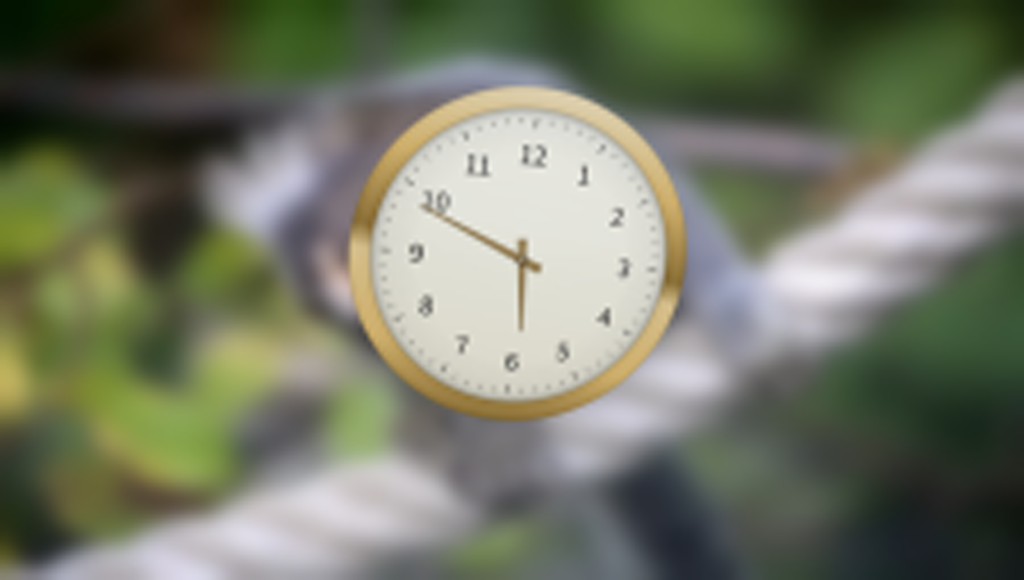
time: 5:49
